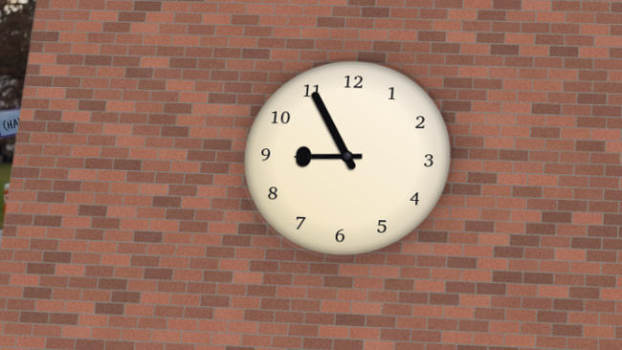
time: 8:55
